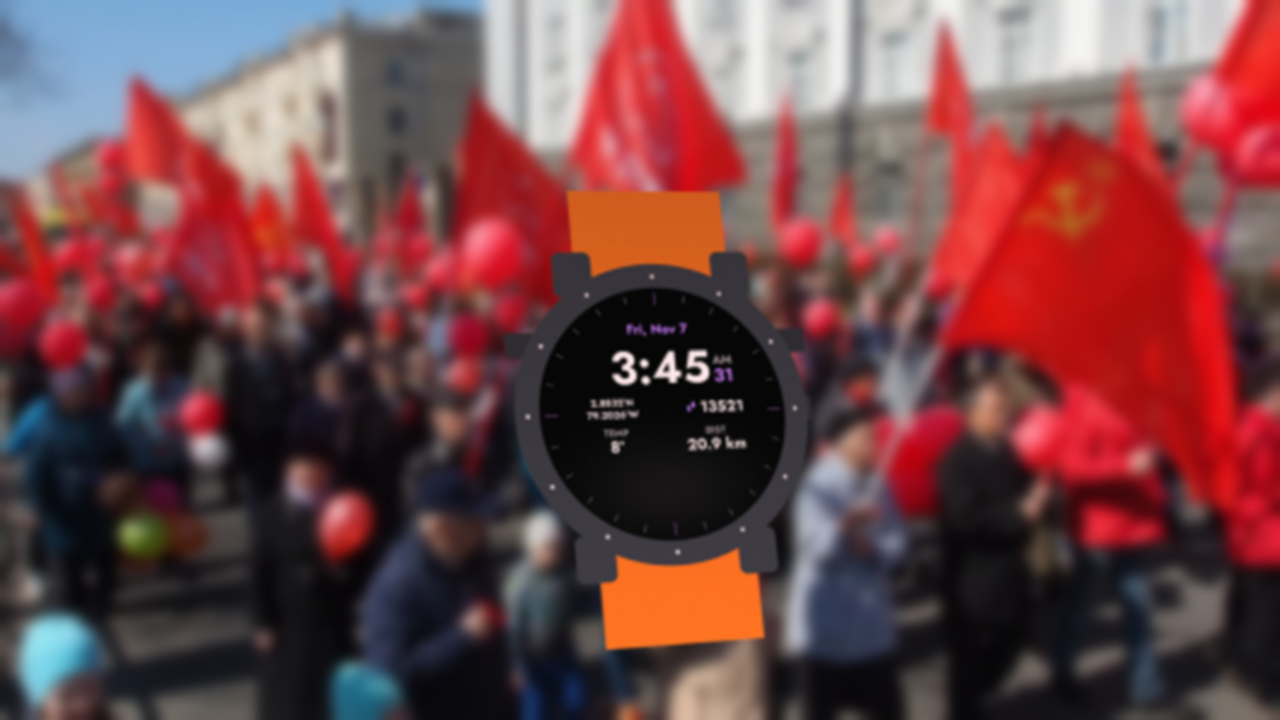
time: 3:45
